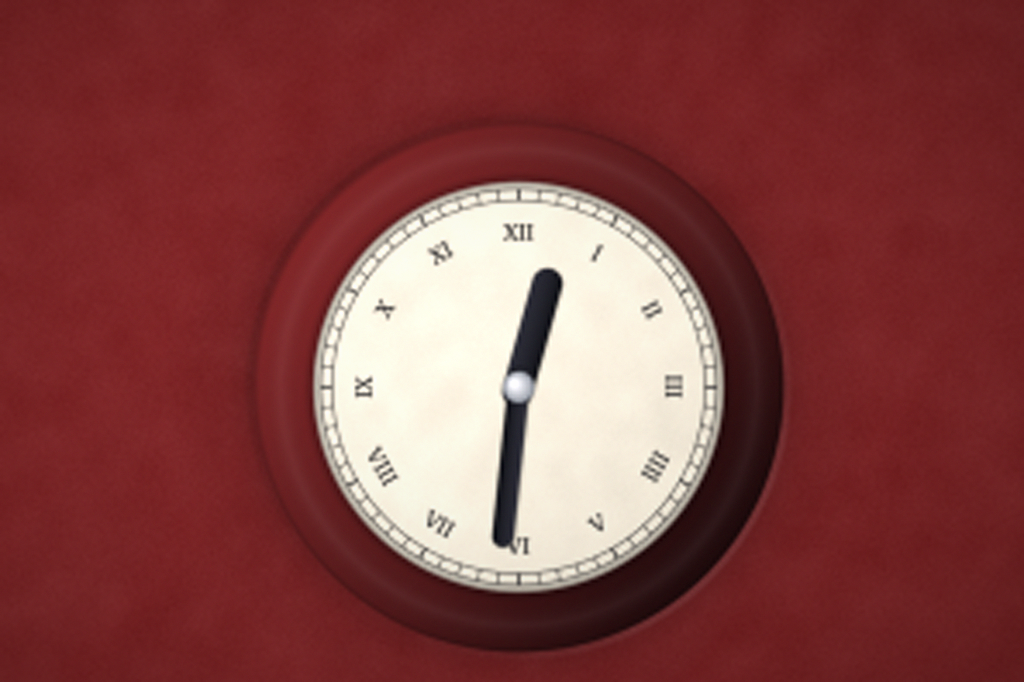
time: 12:31
